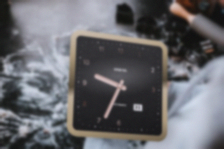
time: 9:34
